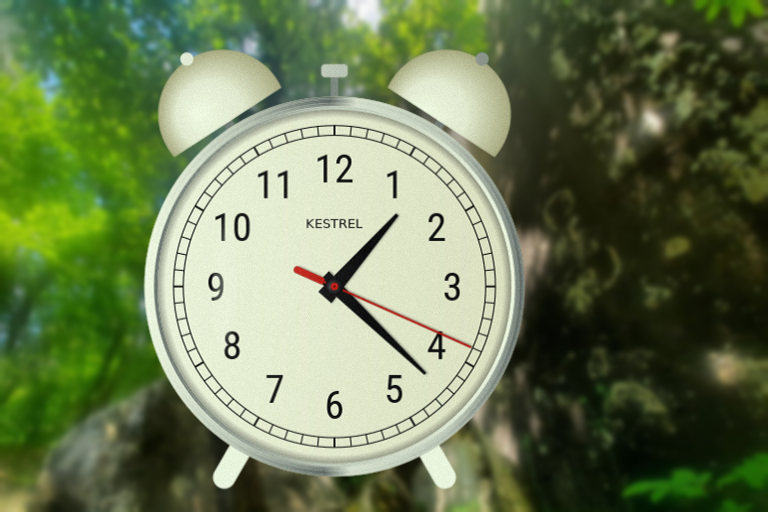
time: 1:22:19
